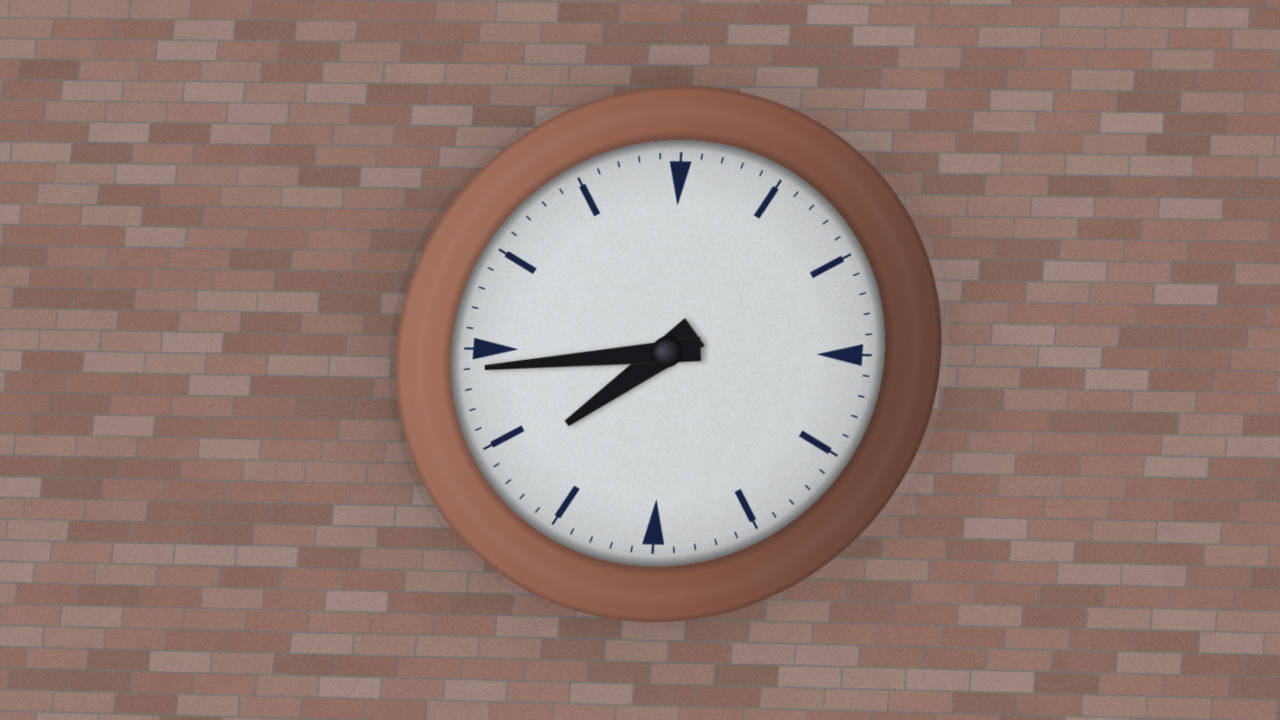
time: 7:44
